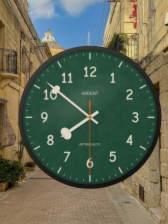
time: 7:51:30
